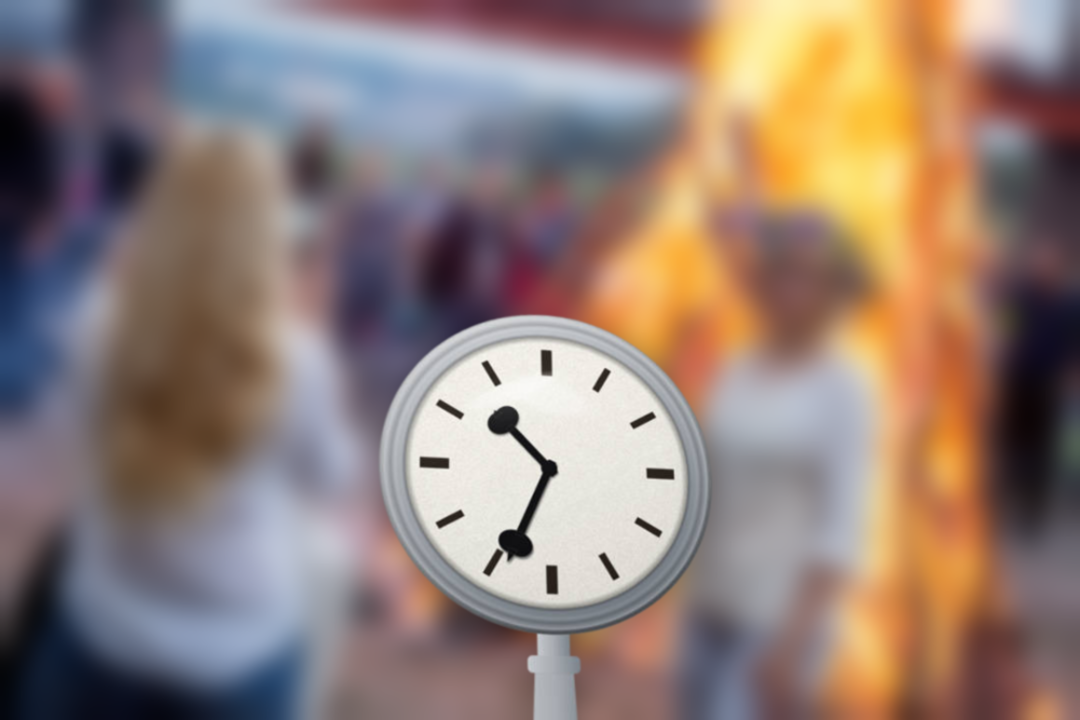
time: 10:34
